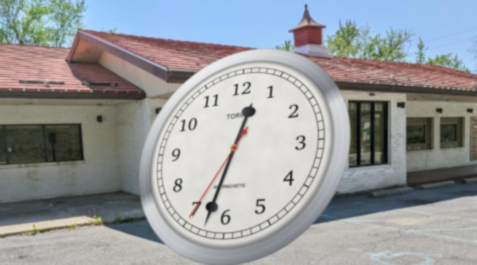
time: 12:32:35
